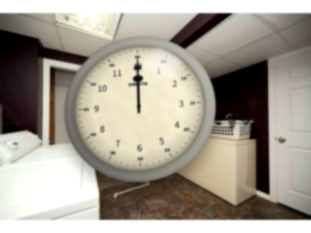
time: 12:00
